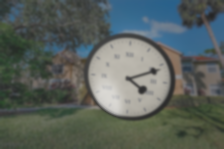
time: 4:11
